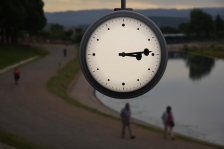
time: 3:14
